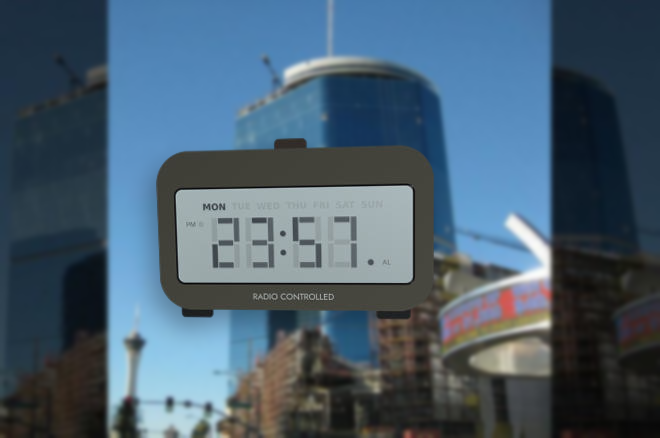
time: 23:57
